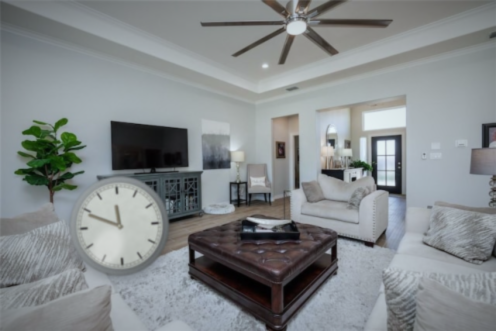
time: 11:49
